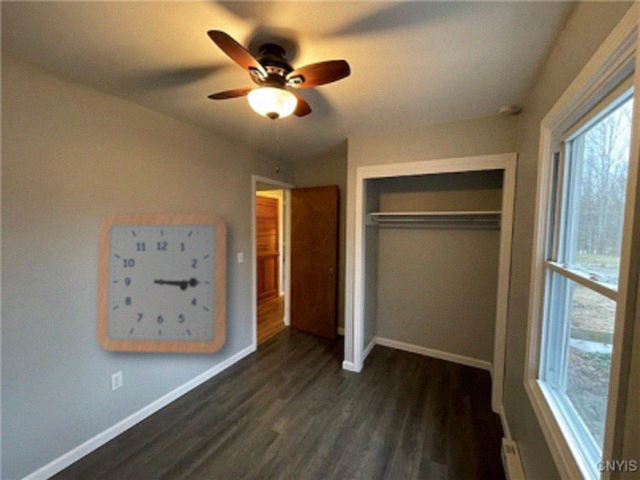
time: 3:15
